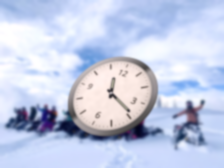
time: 11:19
